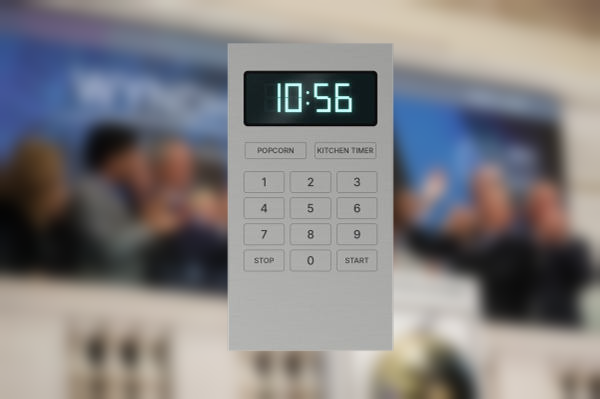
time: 10:56
